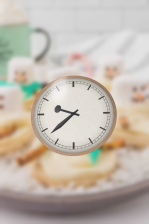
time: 9:38
